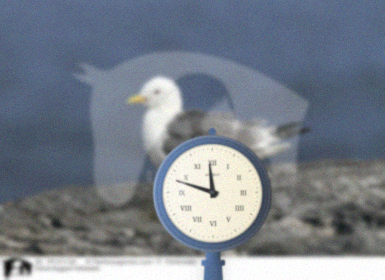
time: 11:48
